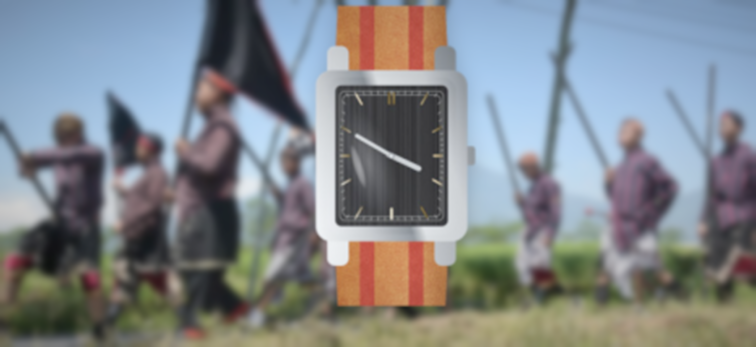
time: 3:50
